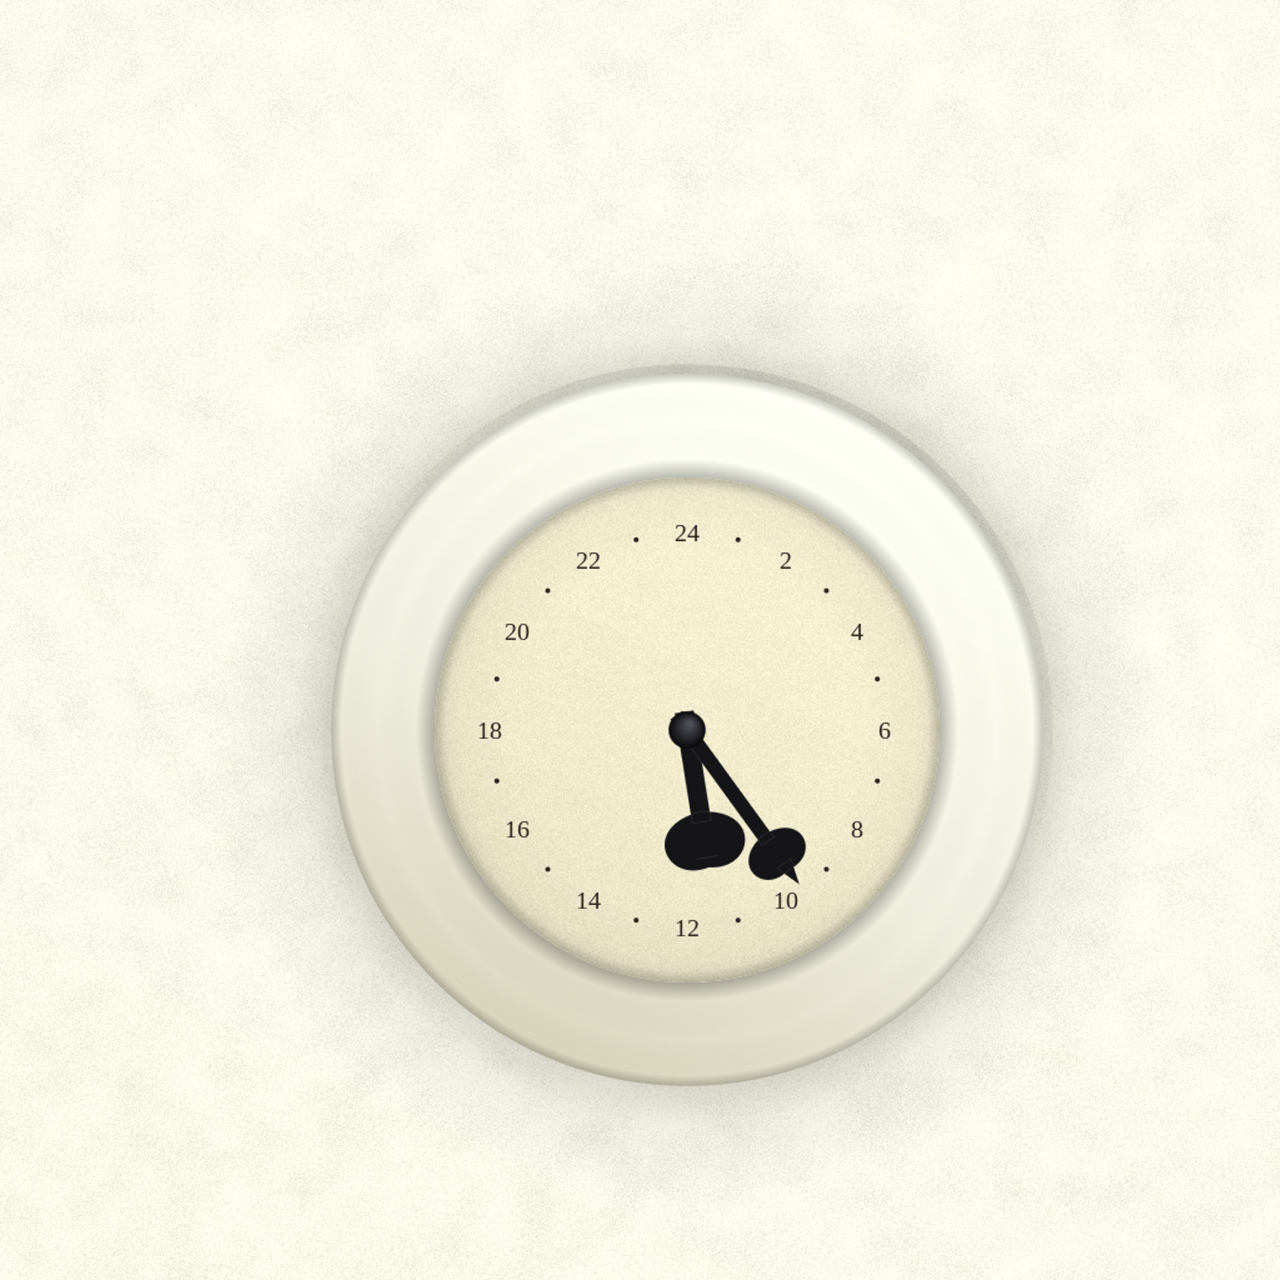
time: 11:24
